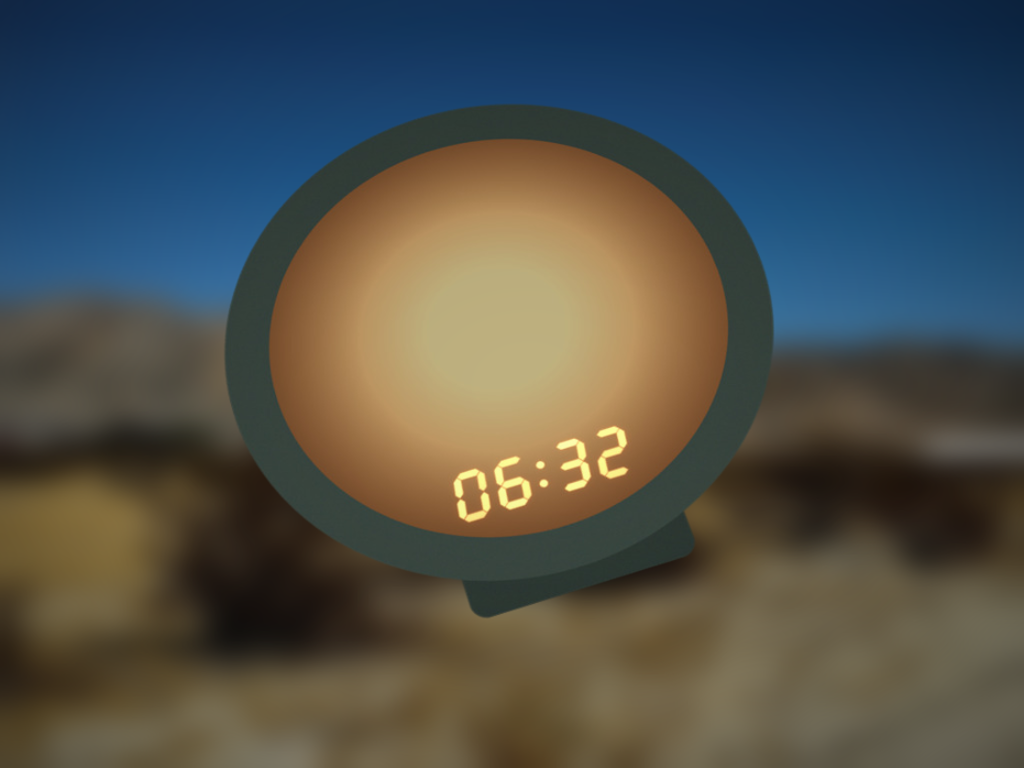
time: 6:32
